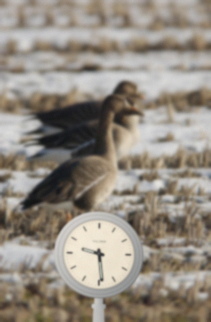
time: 9:29
